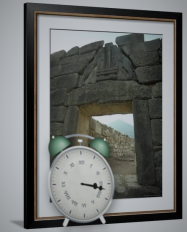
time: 3:17
